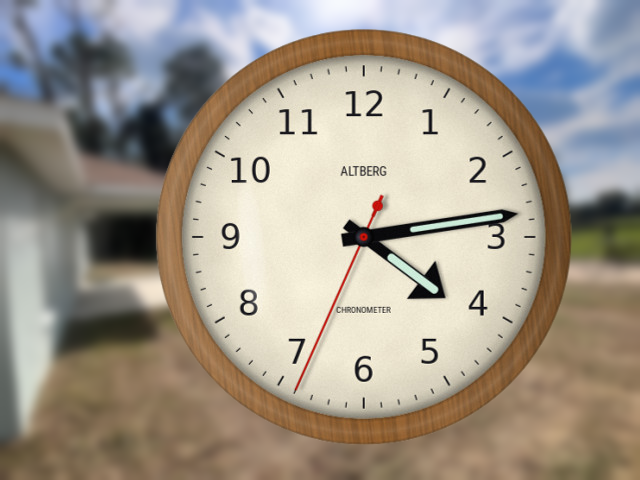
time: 4:13:34
